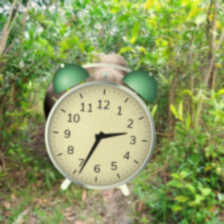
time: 2:34
